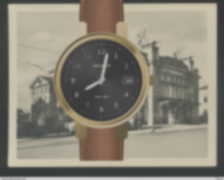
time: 8:02
